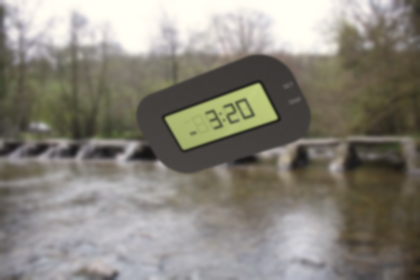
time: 3:20
